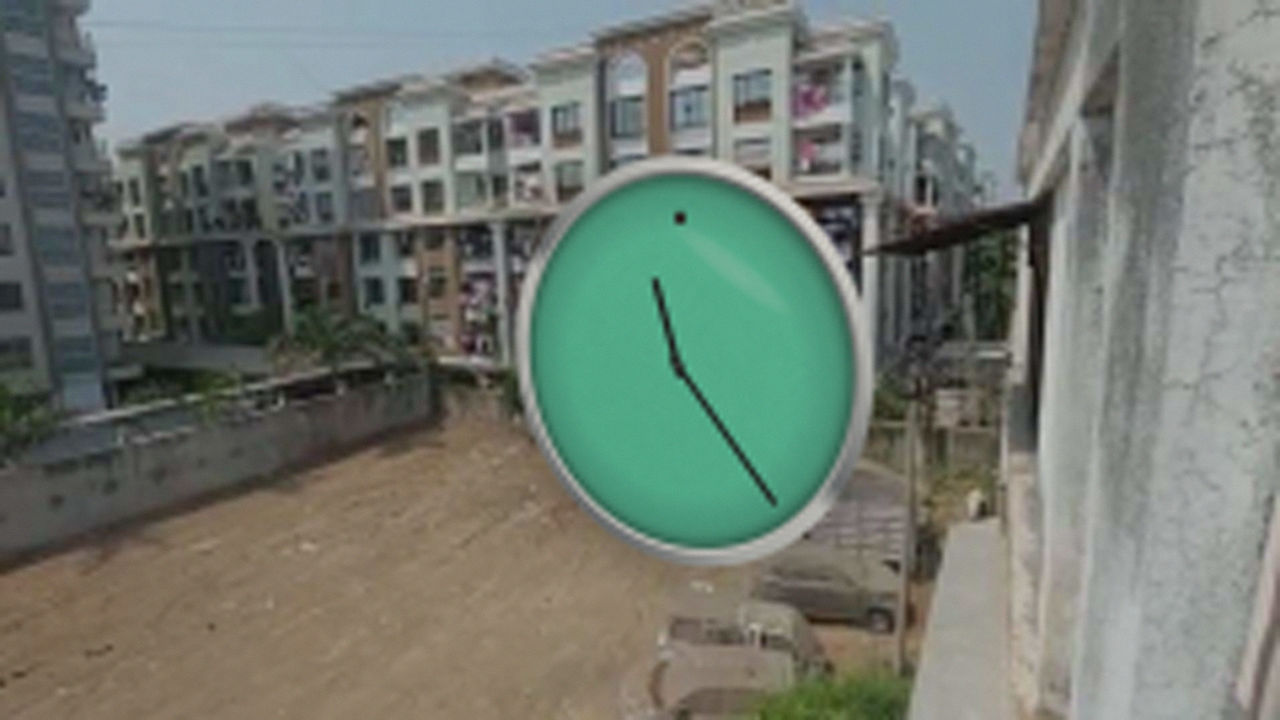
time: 11:23
